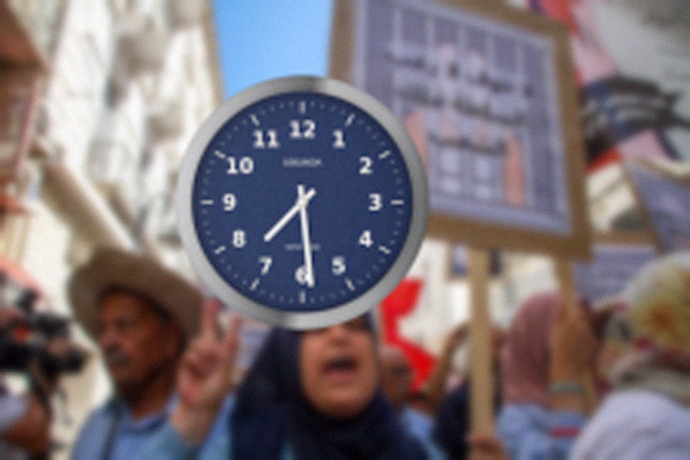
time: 7:29
